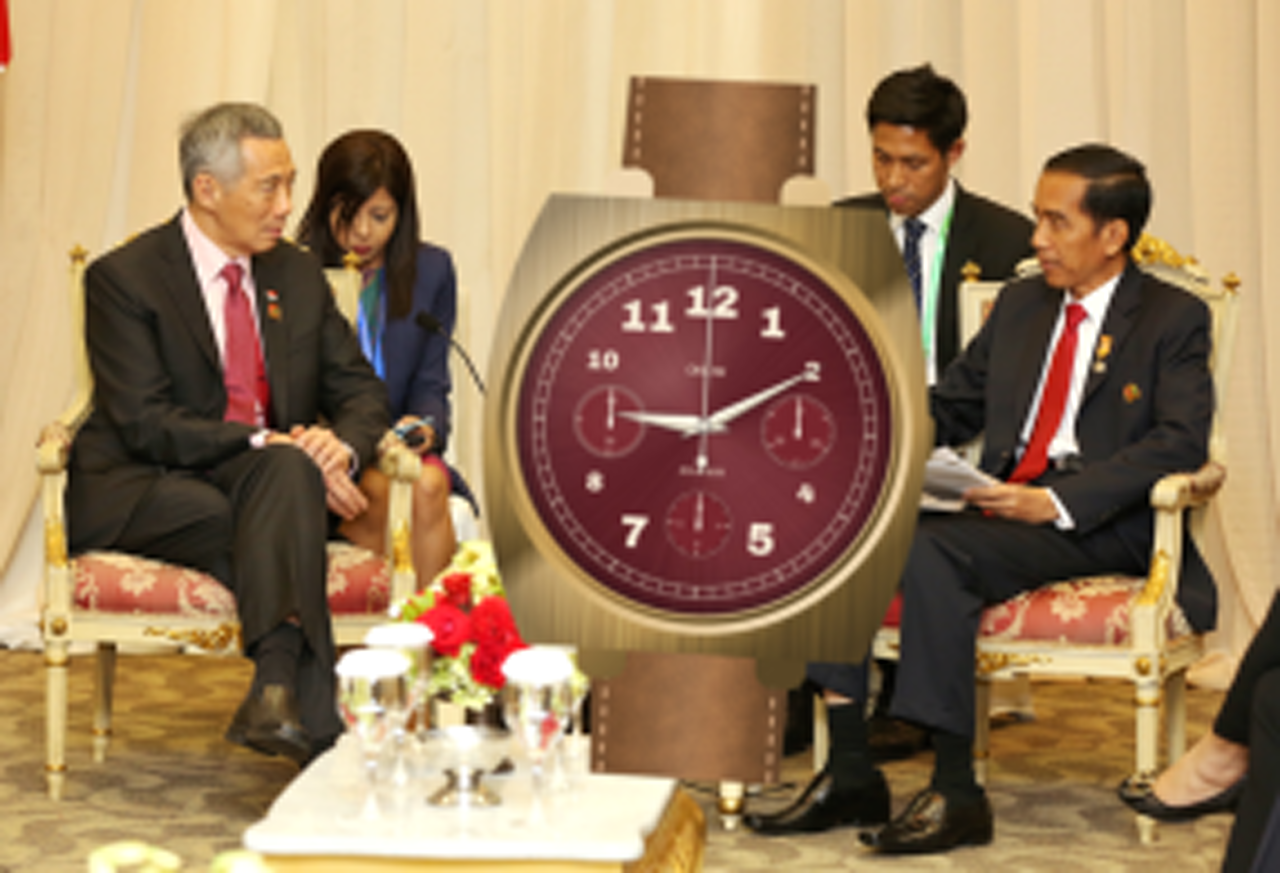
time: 9:10
